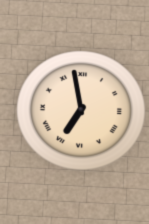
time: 6:58
